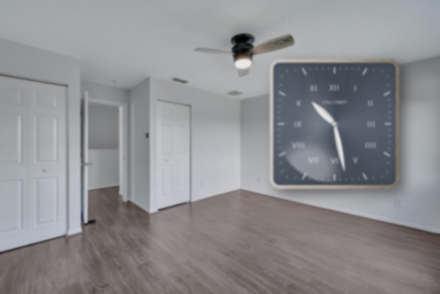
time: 10:28
